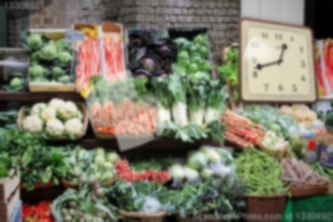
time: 12:42
